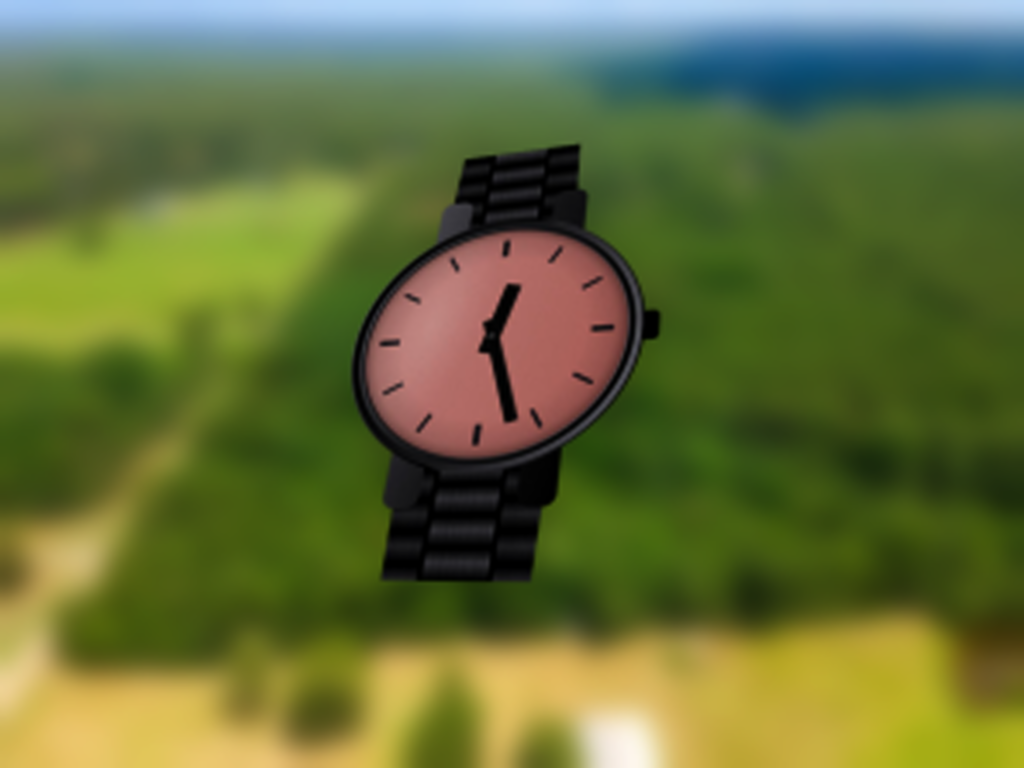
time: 12:27
